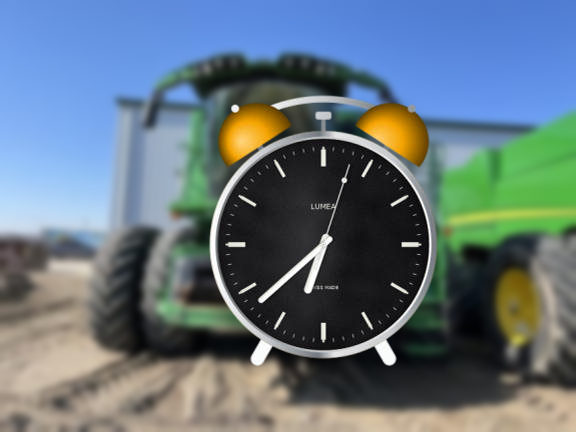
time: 6:38:03
